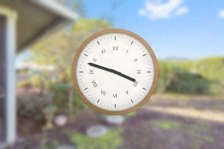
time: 3:48
